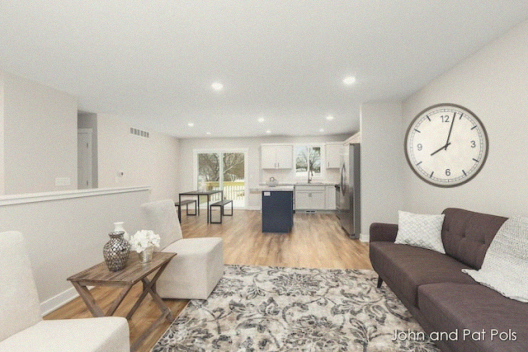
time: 8:03
